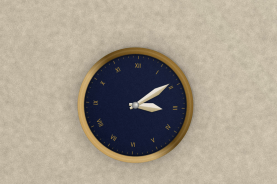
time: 3:09
